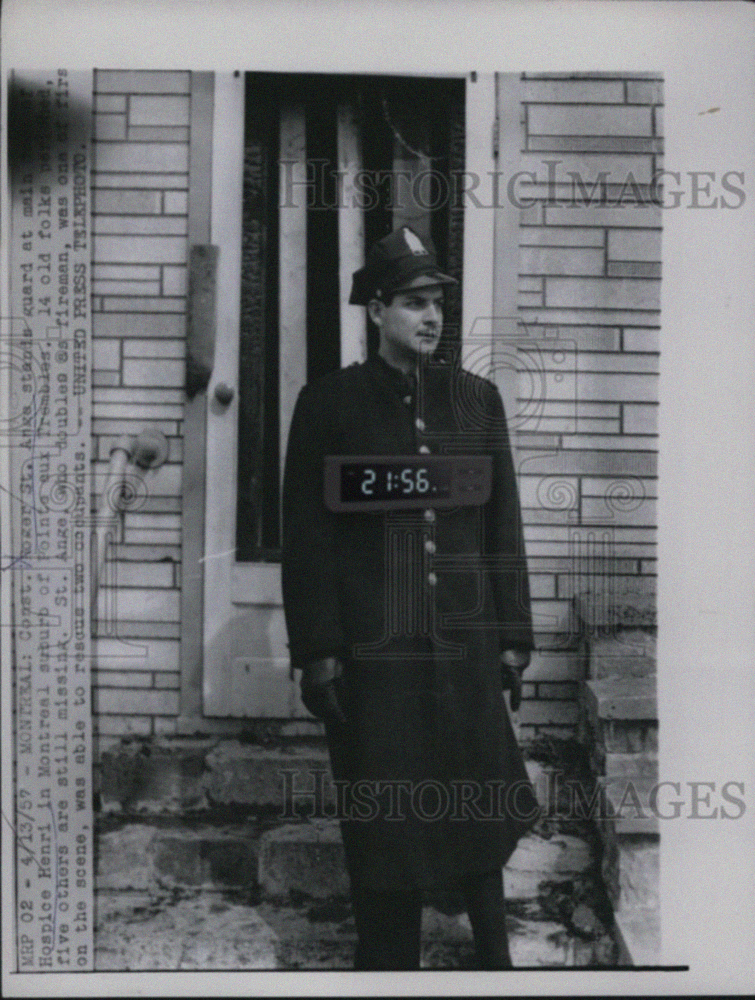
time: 21:56
